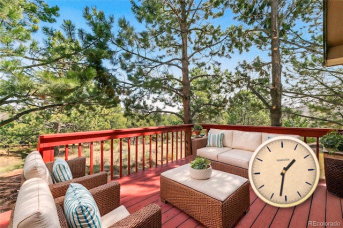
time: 1:32
